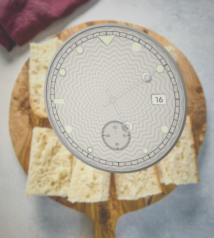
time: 5:10
